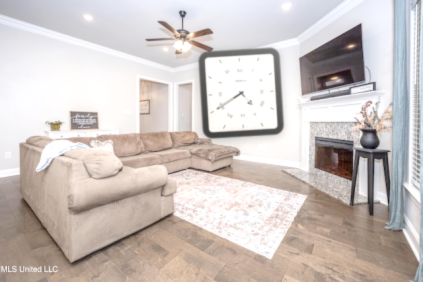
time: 4:40
